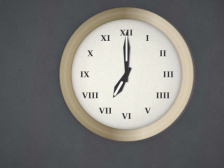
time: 7:00
